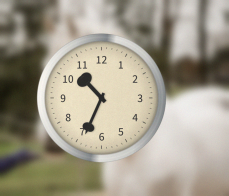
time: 10:34
